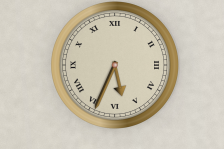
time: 5:34
